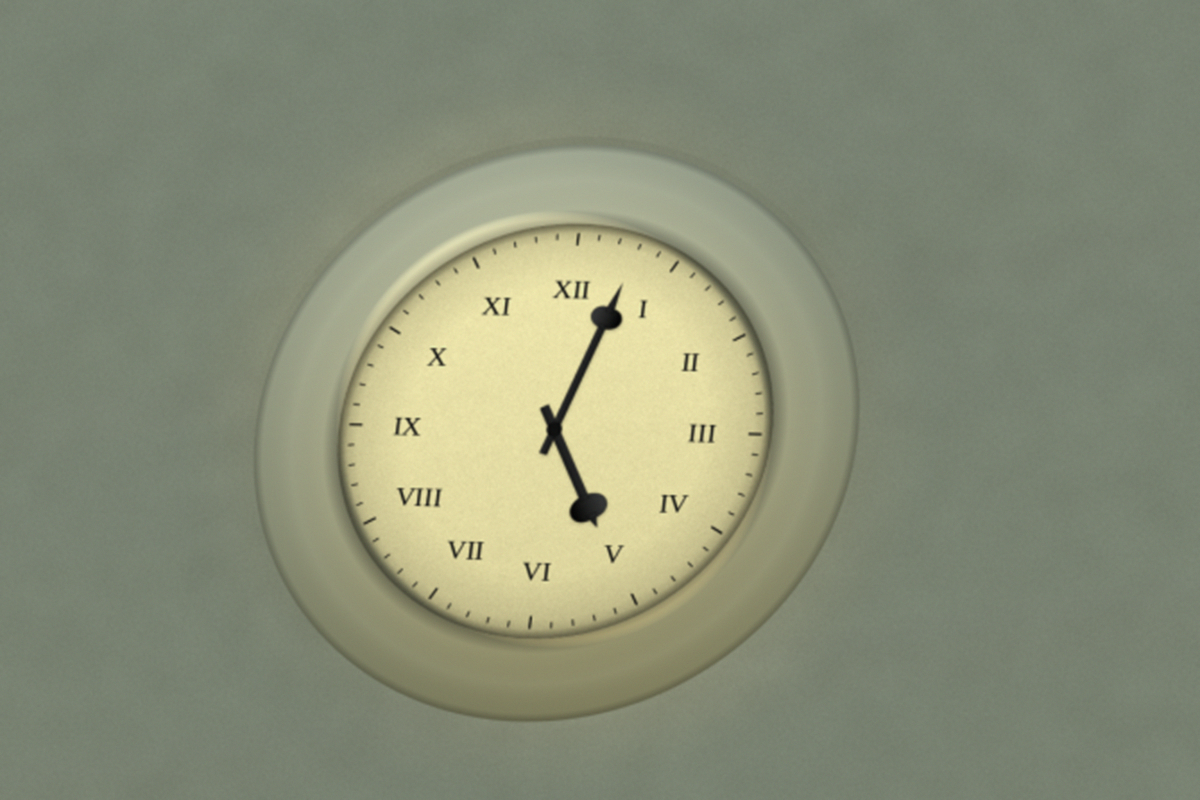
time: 5:03
